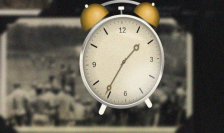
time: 1:36
